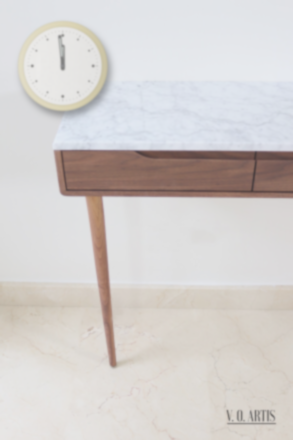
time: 11:59
